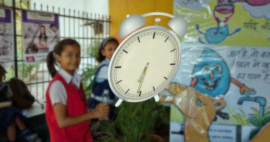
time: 6:31
